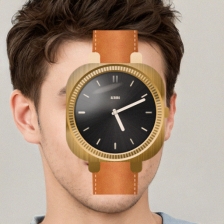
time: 5:11
